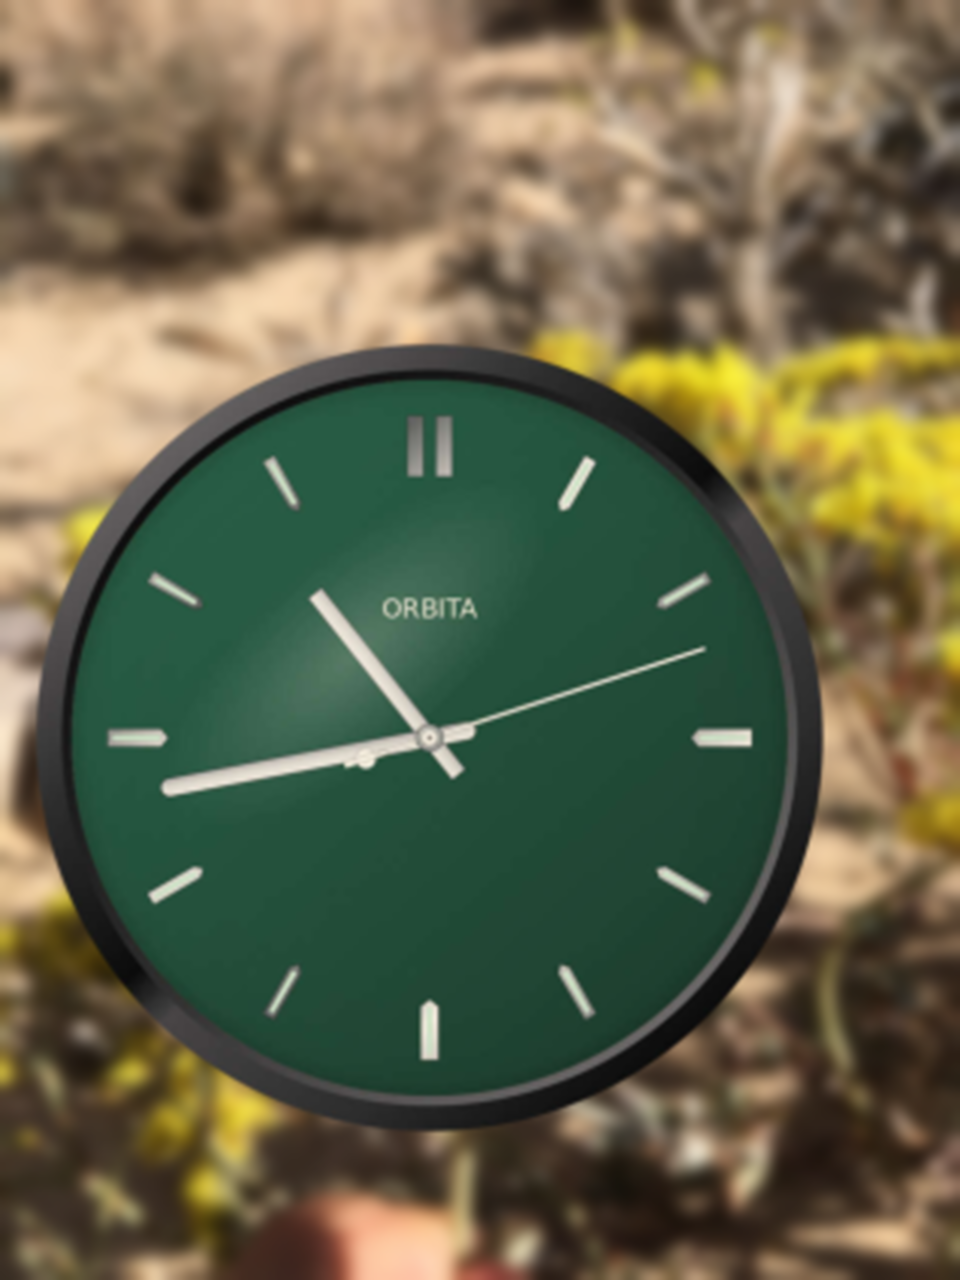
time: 10:43:12
